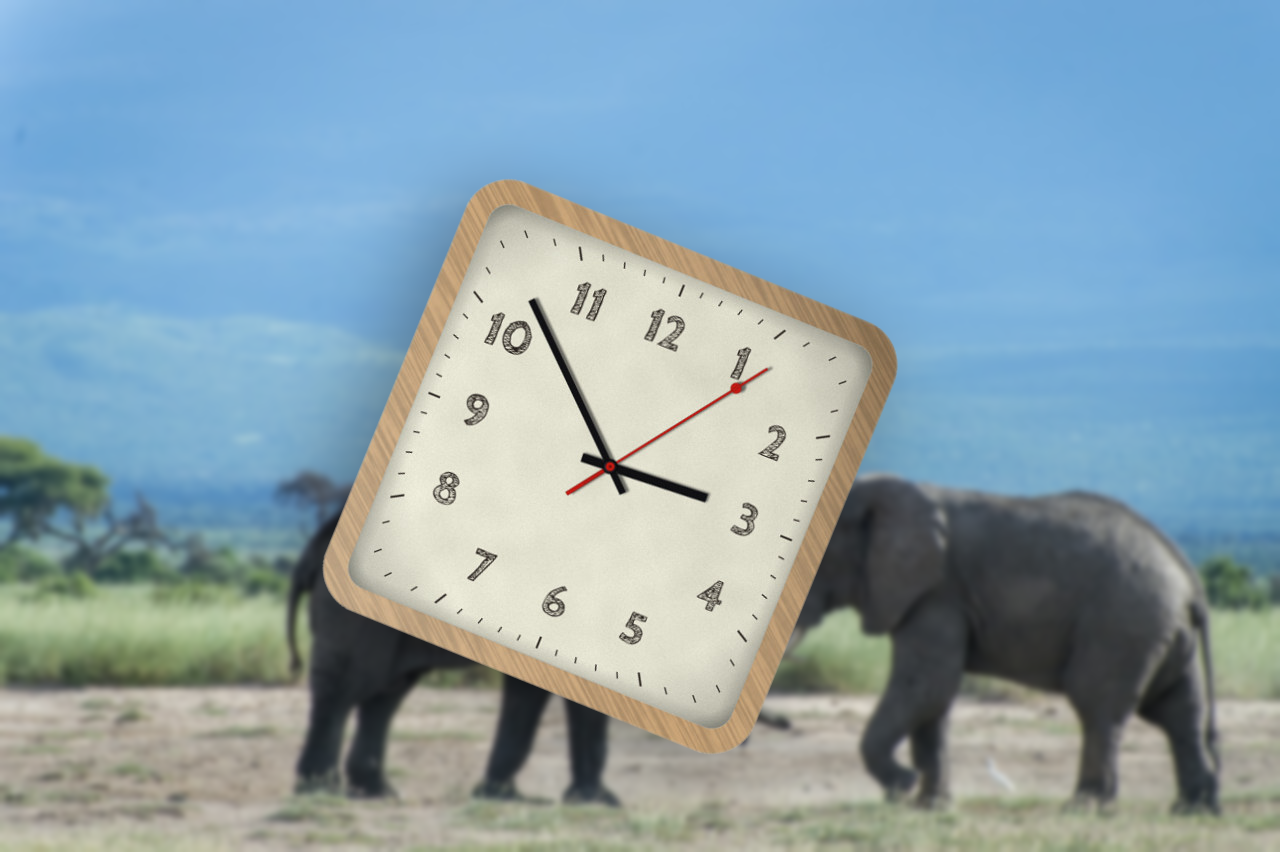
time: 2:52:06
